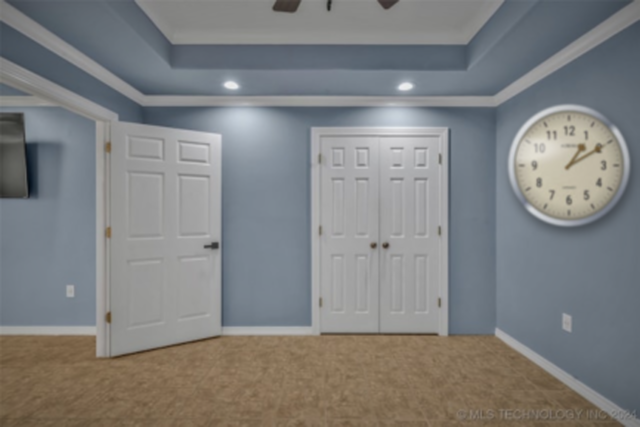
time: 1:10
